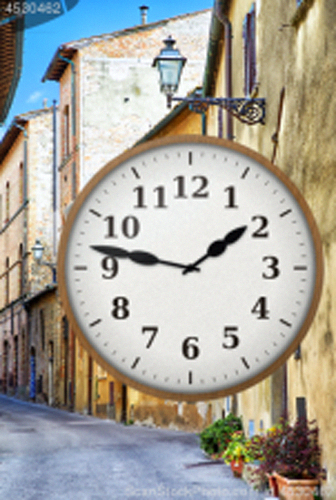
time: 1:47
